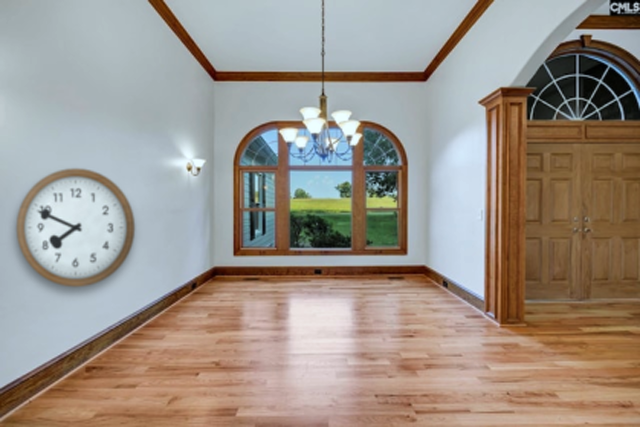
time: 7:49
